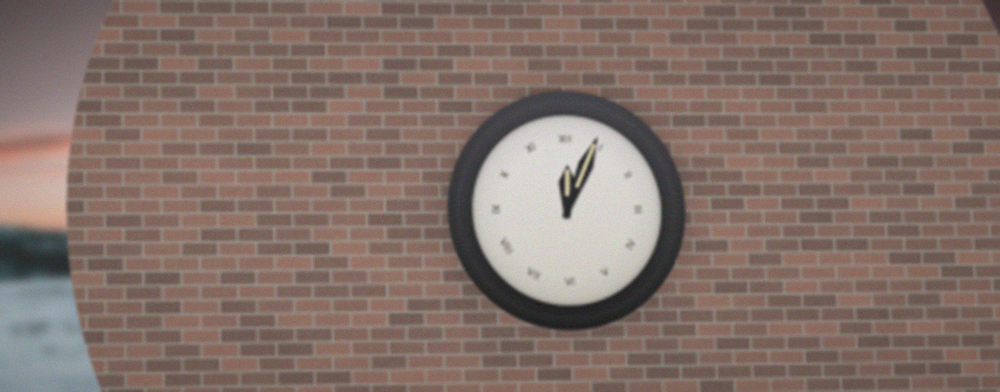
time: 12:04
